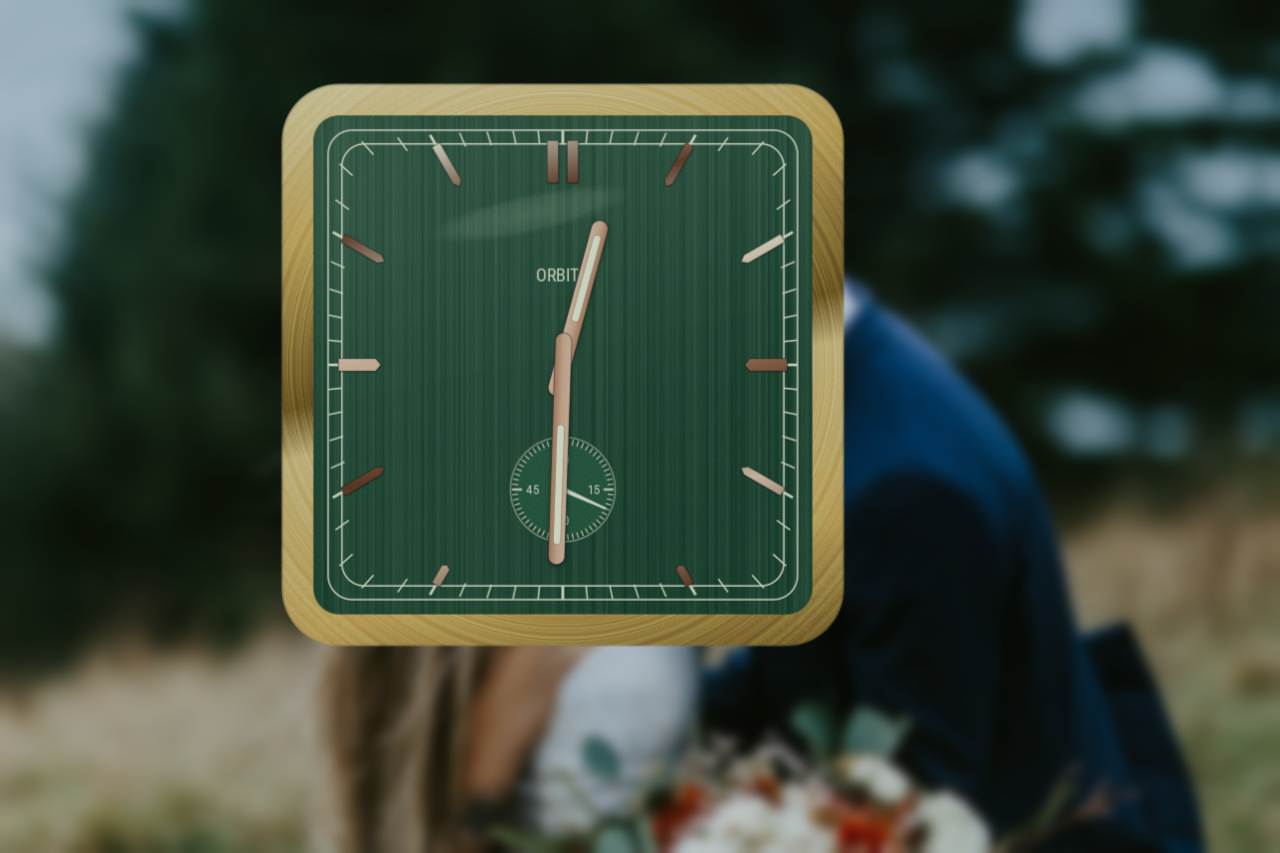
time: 12:30:19
